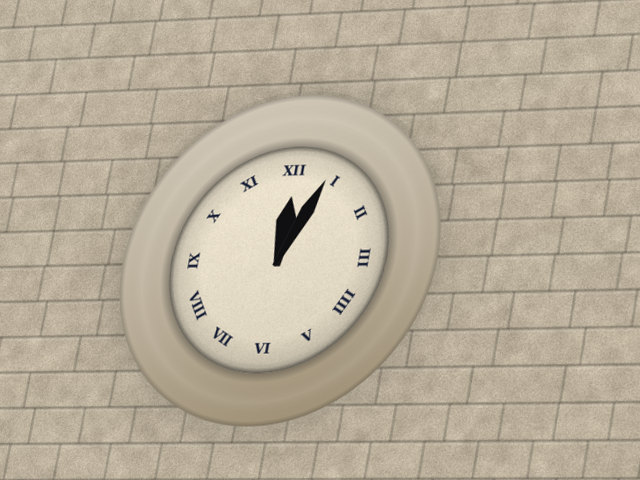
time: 12:04
